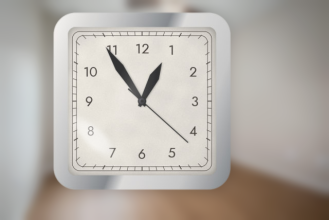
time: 12:54:22
